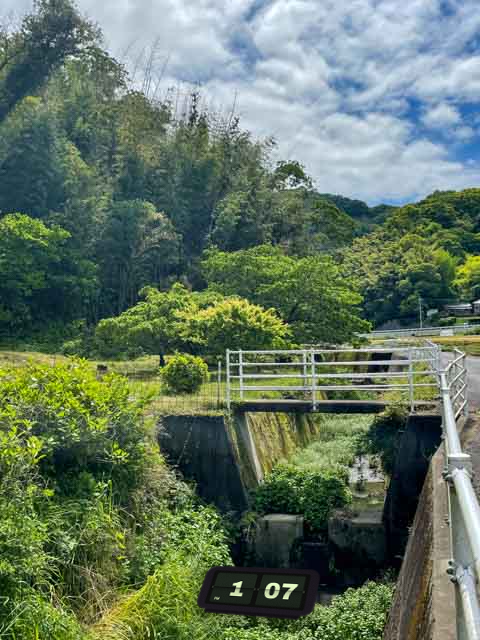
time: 1:07
